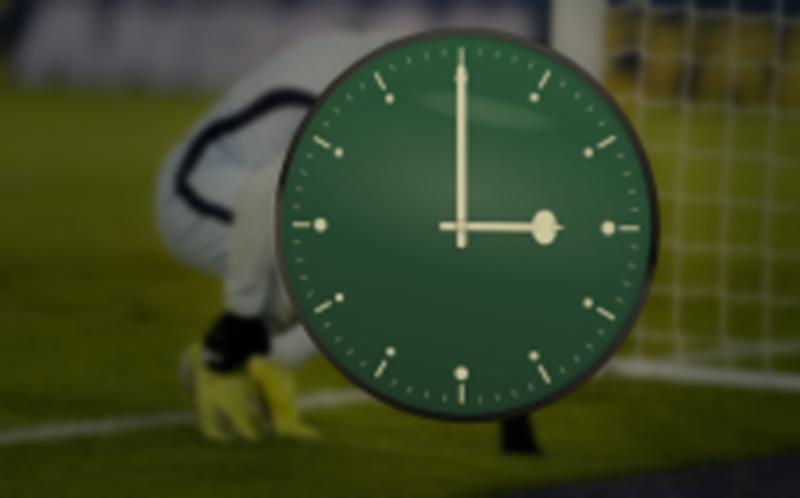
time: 3:00
